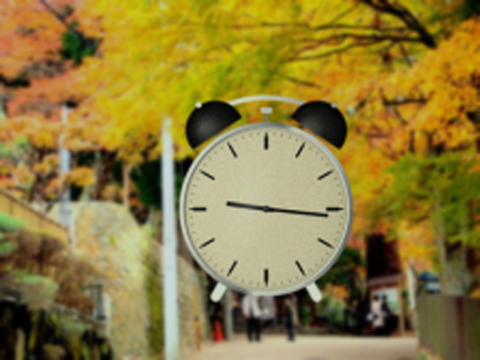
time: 9:16
